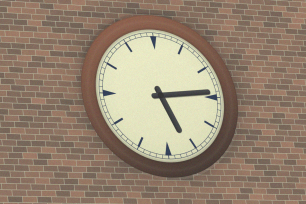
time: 5:14
